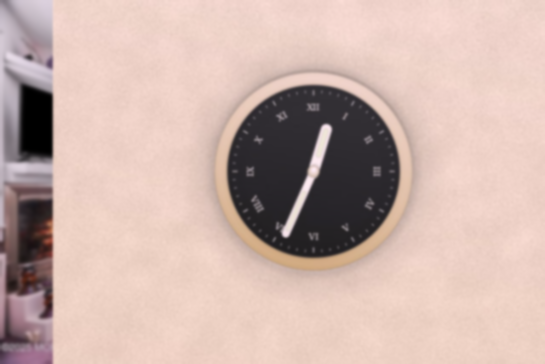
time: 12:34
